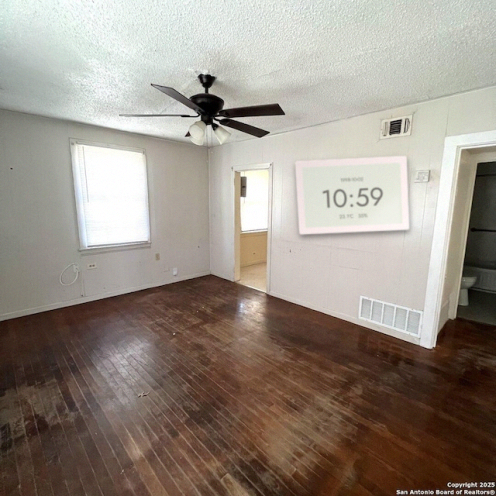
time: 10:59
